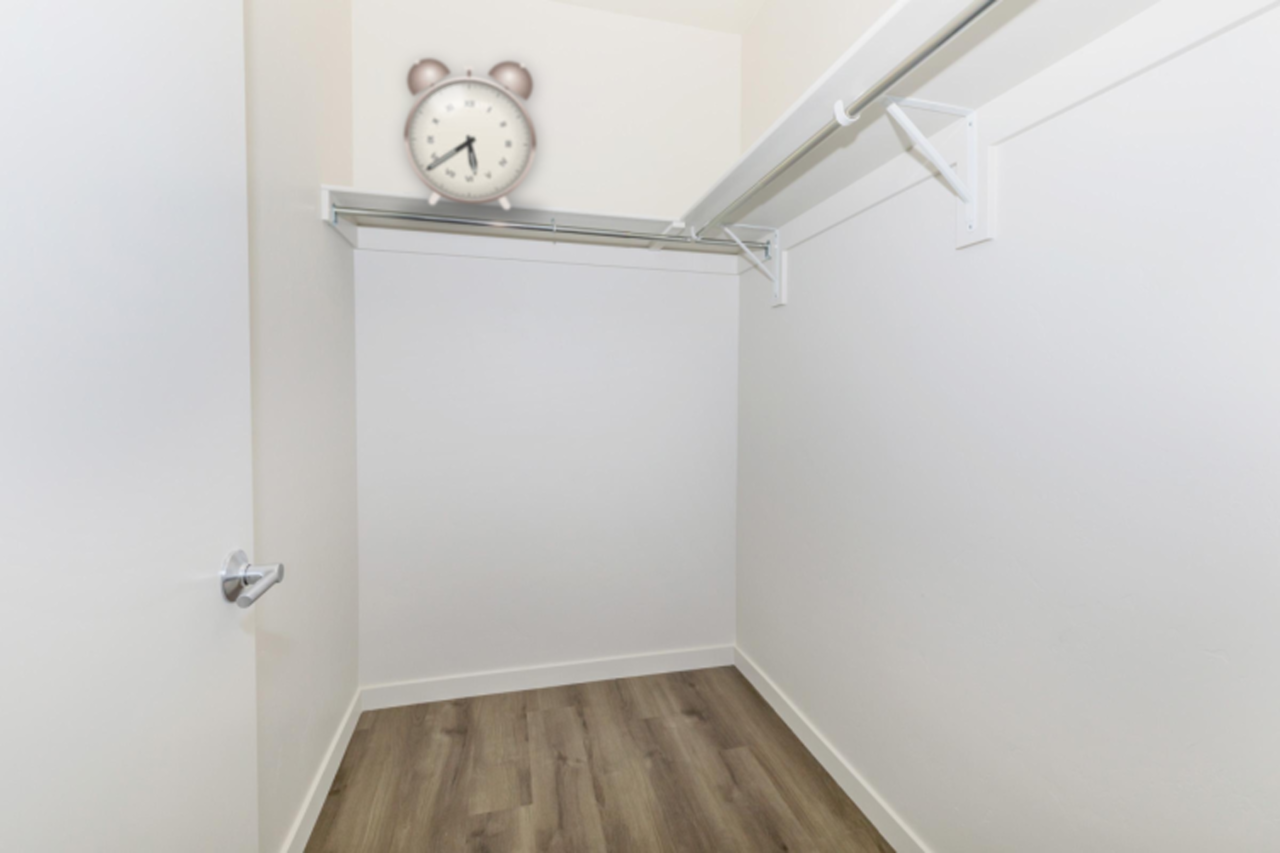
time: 5:39
